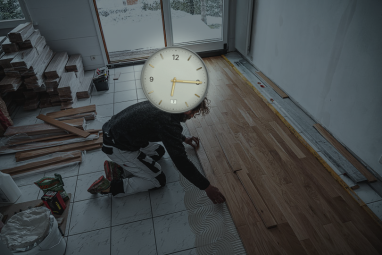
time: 6:15
